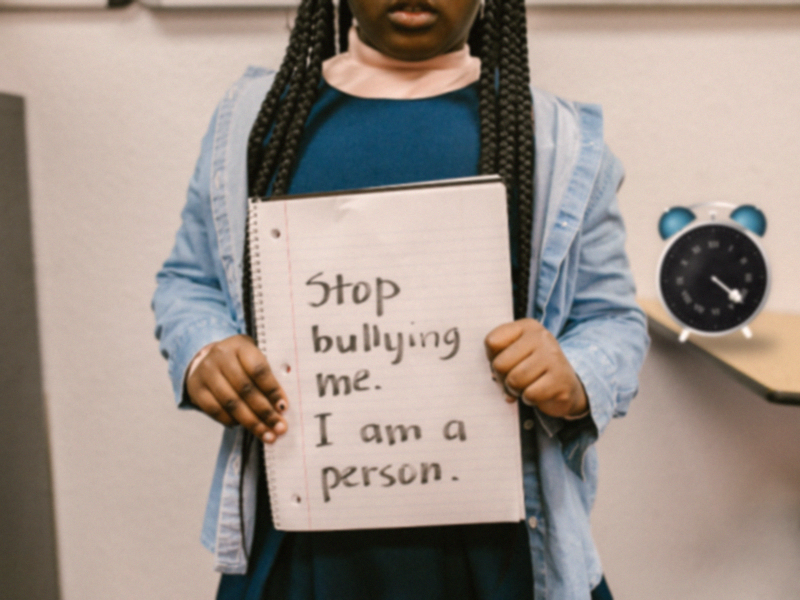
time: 4:22
